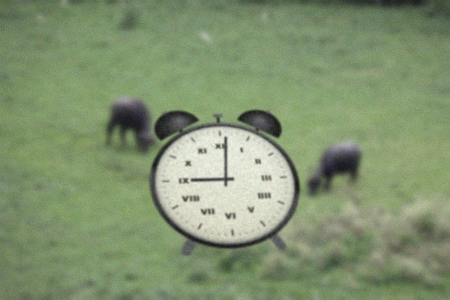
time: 9:01
